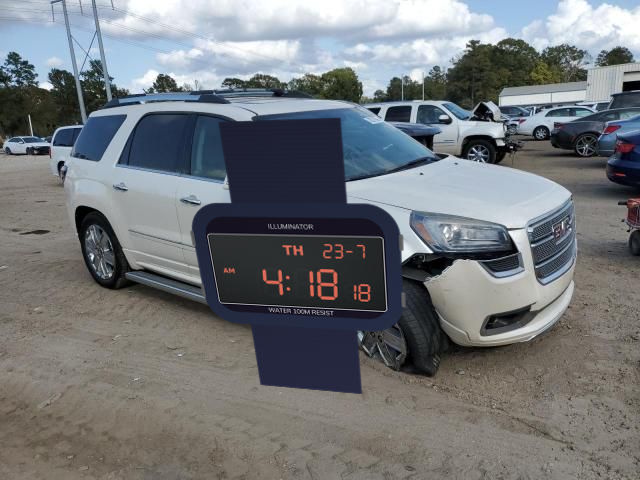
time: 4:18:18
